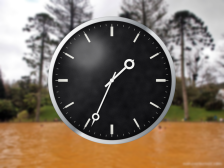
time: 1:34
